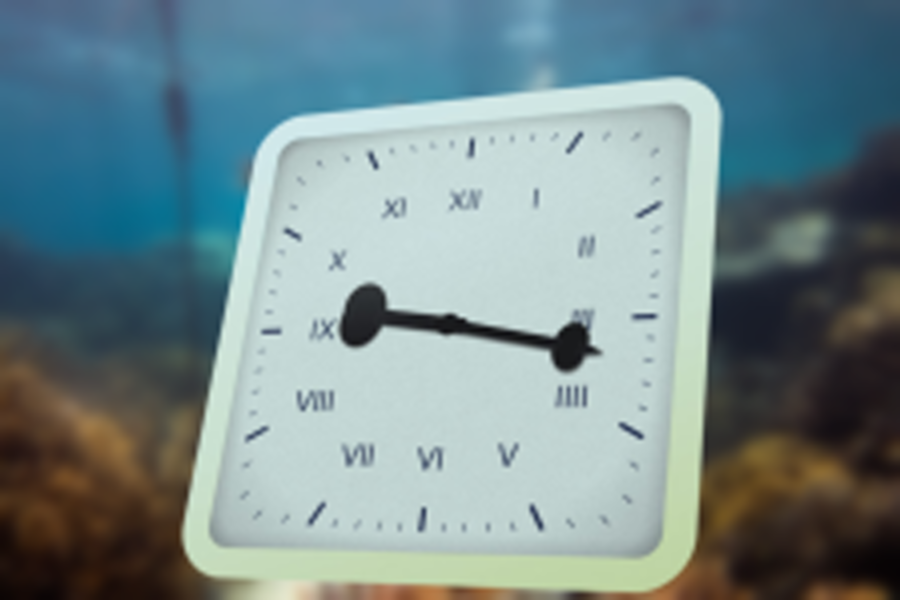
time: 9:17
